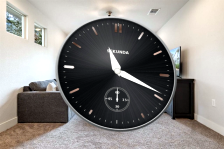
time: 11:19
